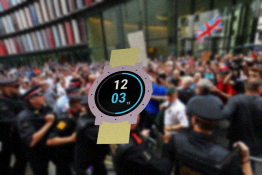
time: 12:03
